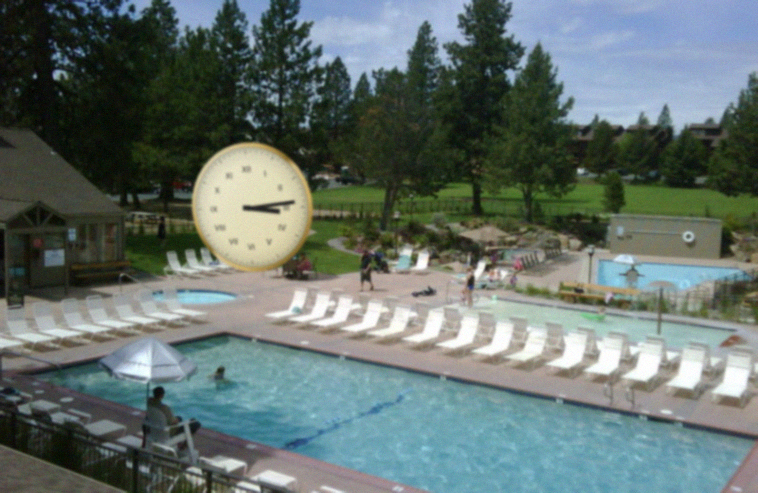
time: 3:14
